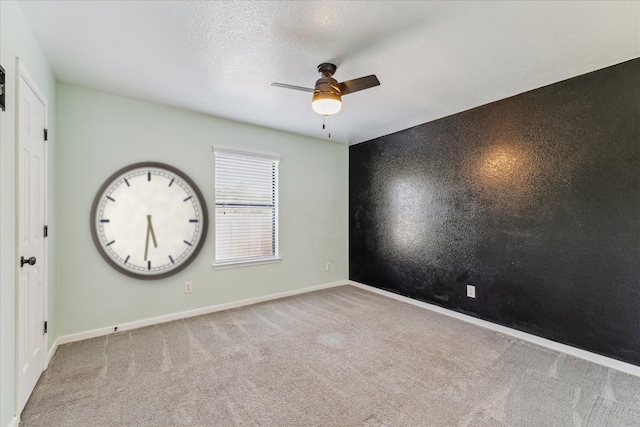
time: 5:31
